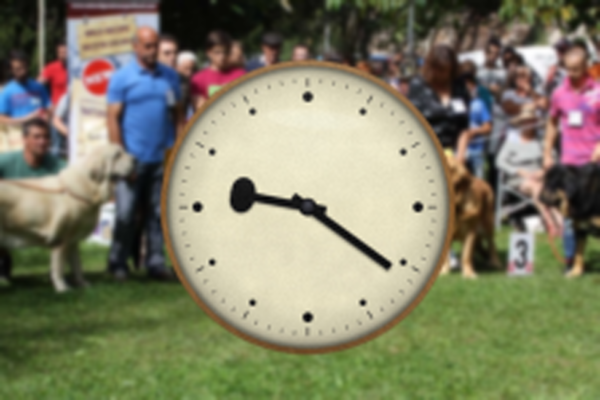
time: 9:21
